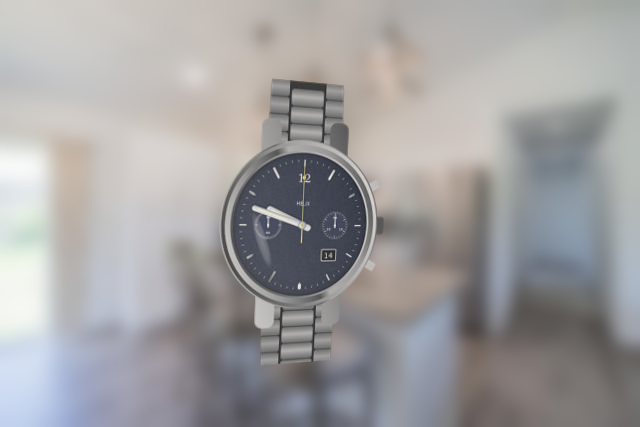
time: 9:48
